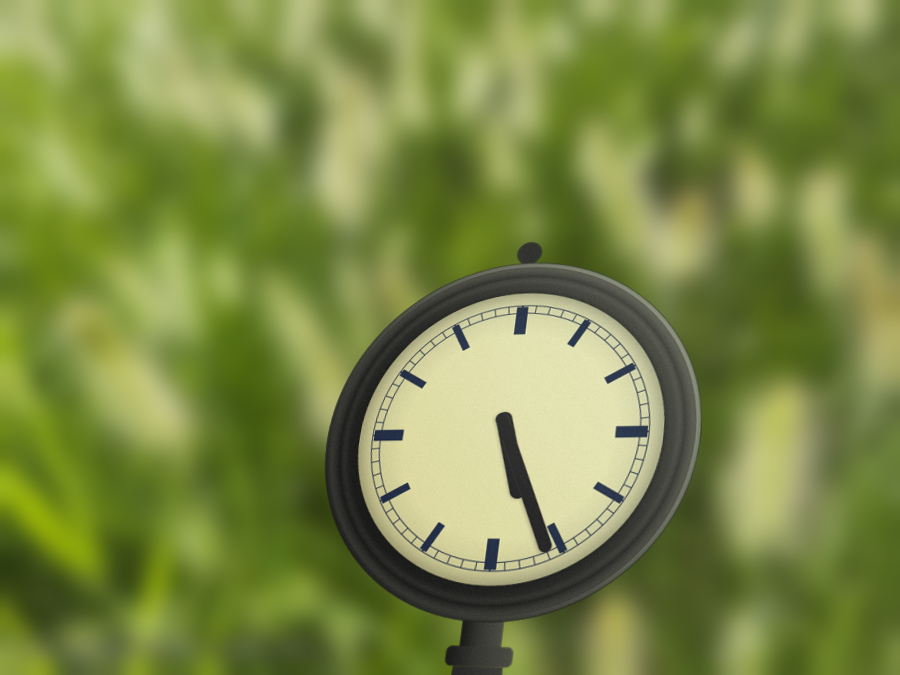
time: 5:26
